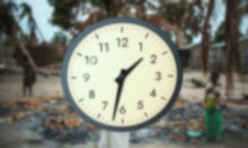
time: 1:32
